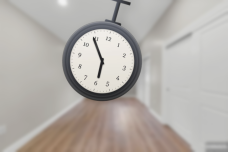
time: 5:54
